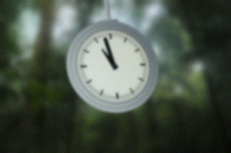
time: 10:58
